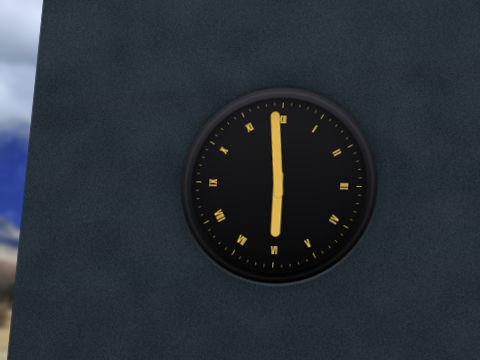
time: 5:59
